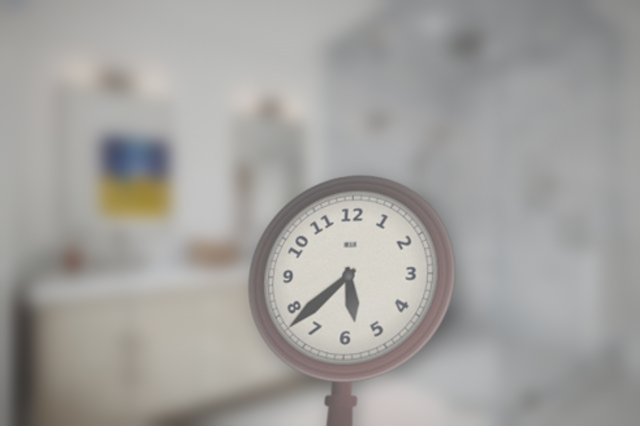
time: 5:38
